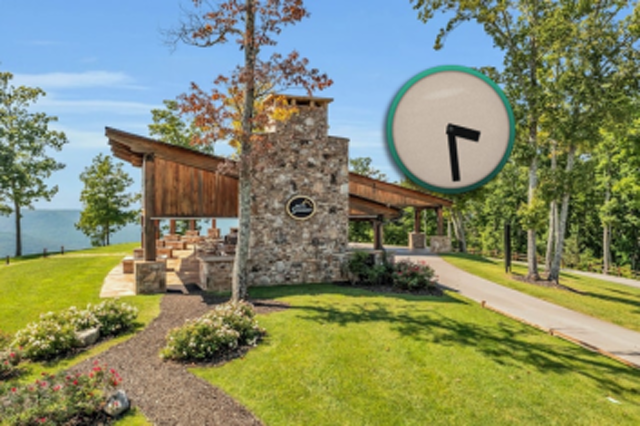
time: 3:29
